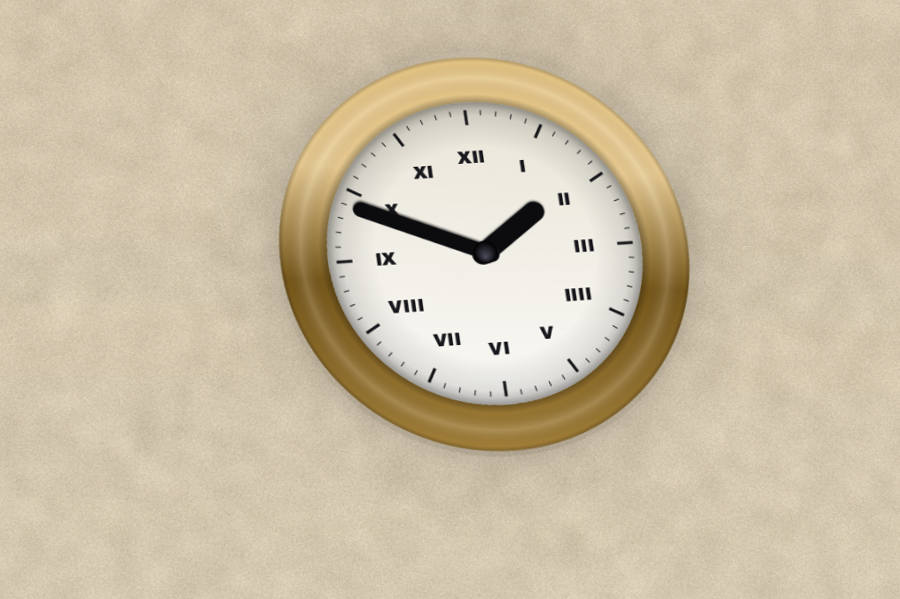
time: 1:49
